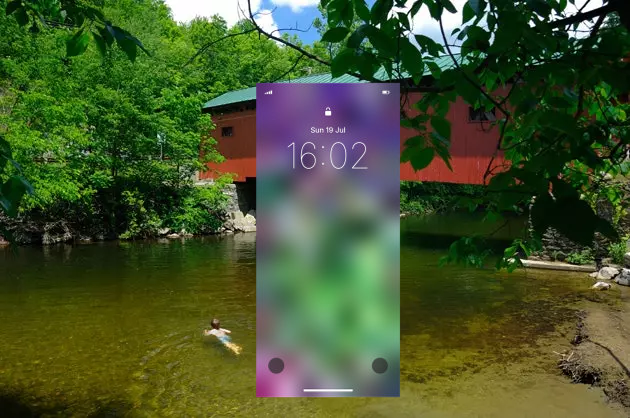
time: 16:02
